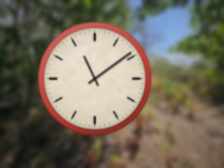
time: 11:09
